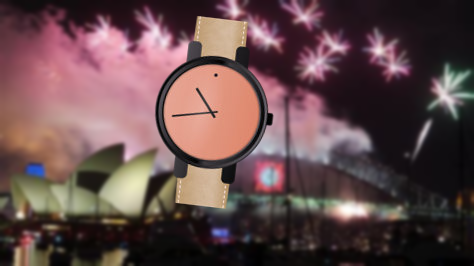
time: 10:43
